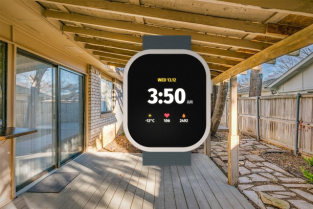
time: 3:50
